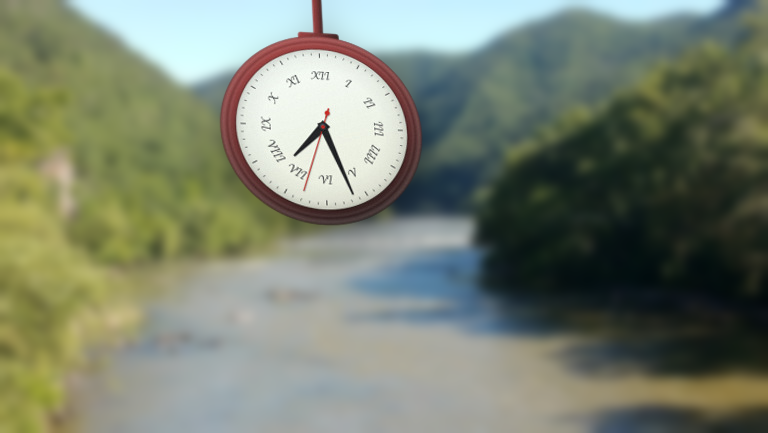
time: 7:26:33
